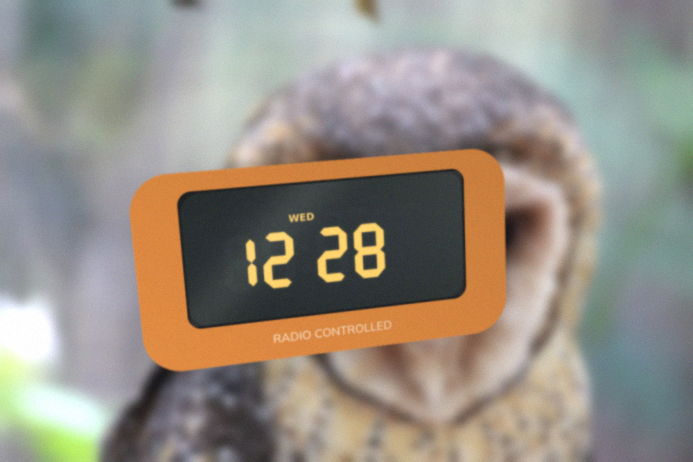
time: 12:28
